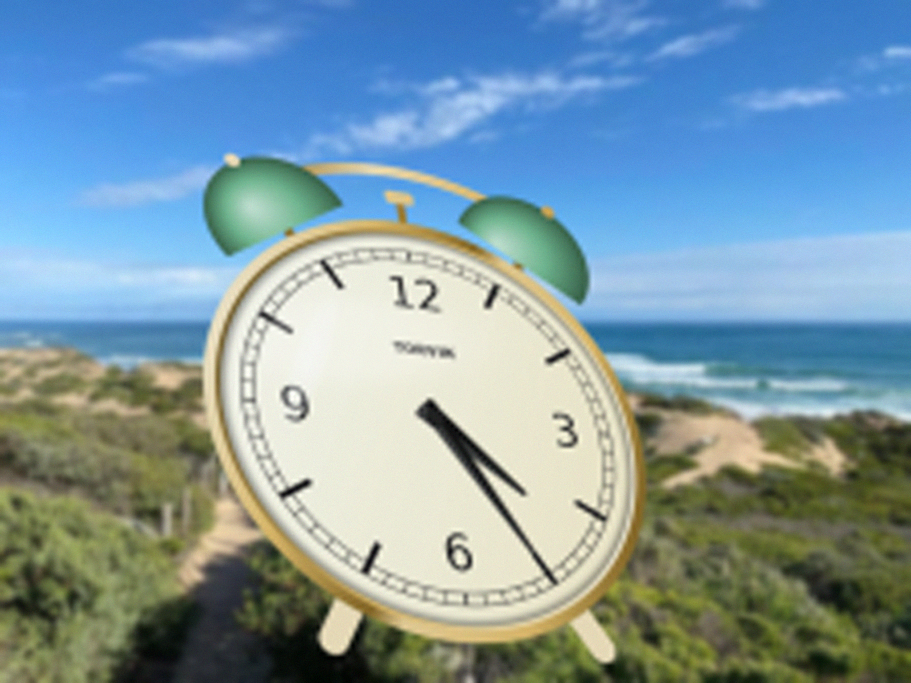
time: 4:25
